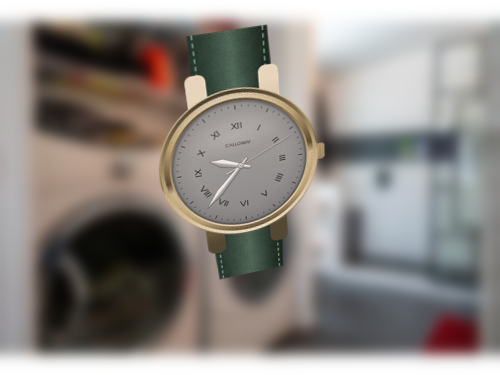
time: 9:37:11
